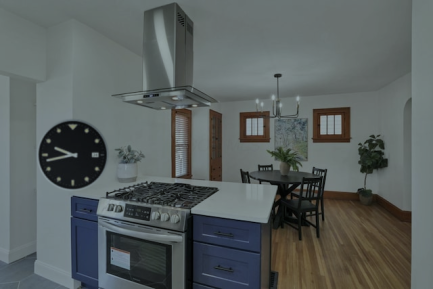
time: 9:43
